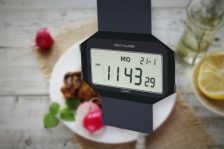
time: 11:43:29
